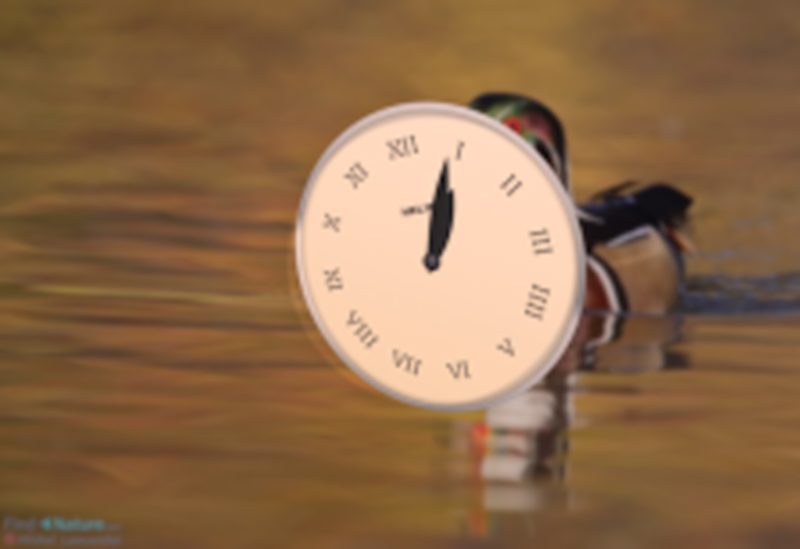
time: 1:04
